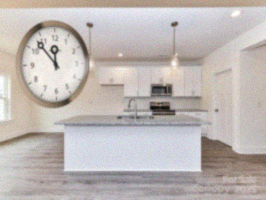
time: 11:53
